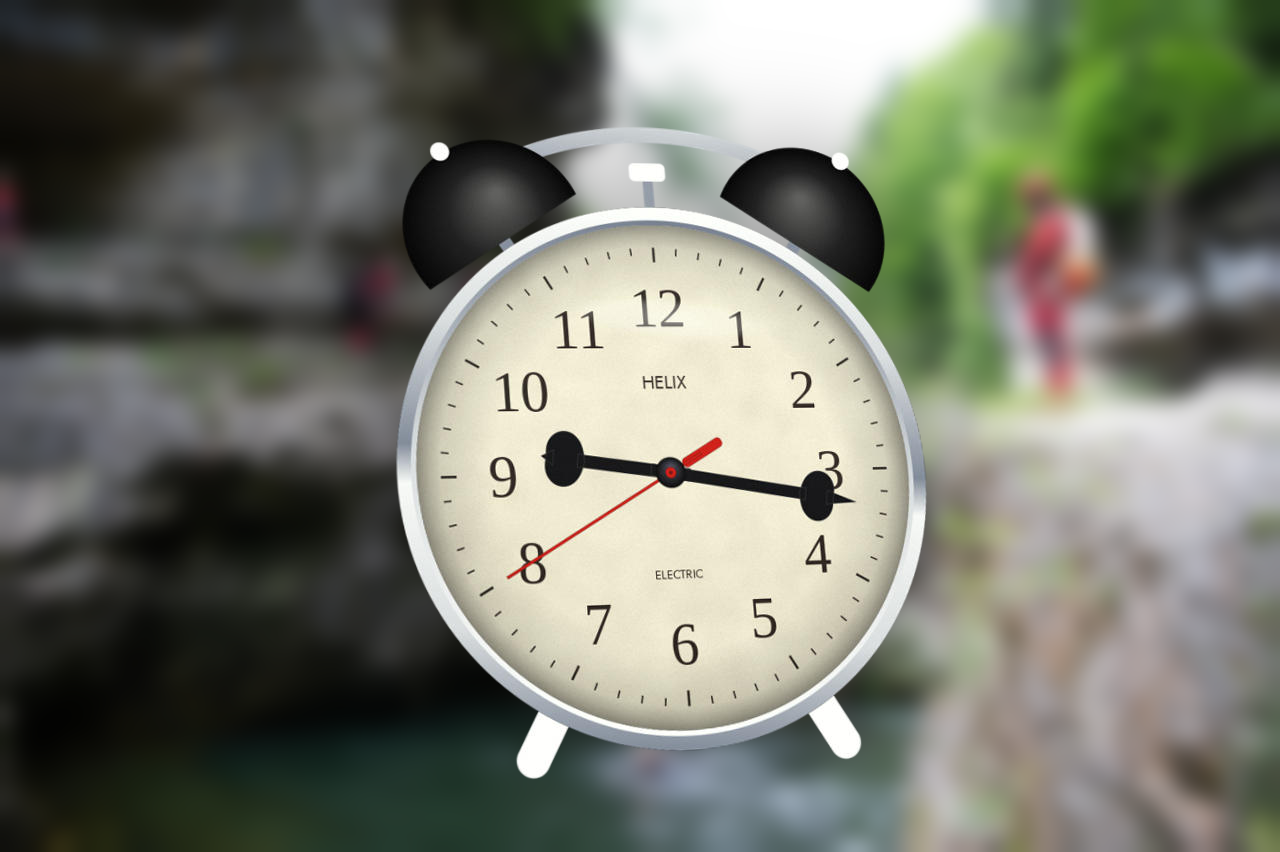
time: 9:16:40
